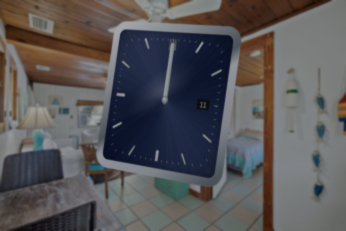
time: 12:00
